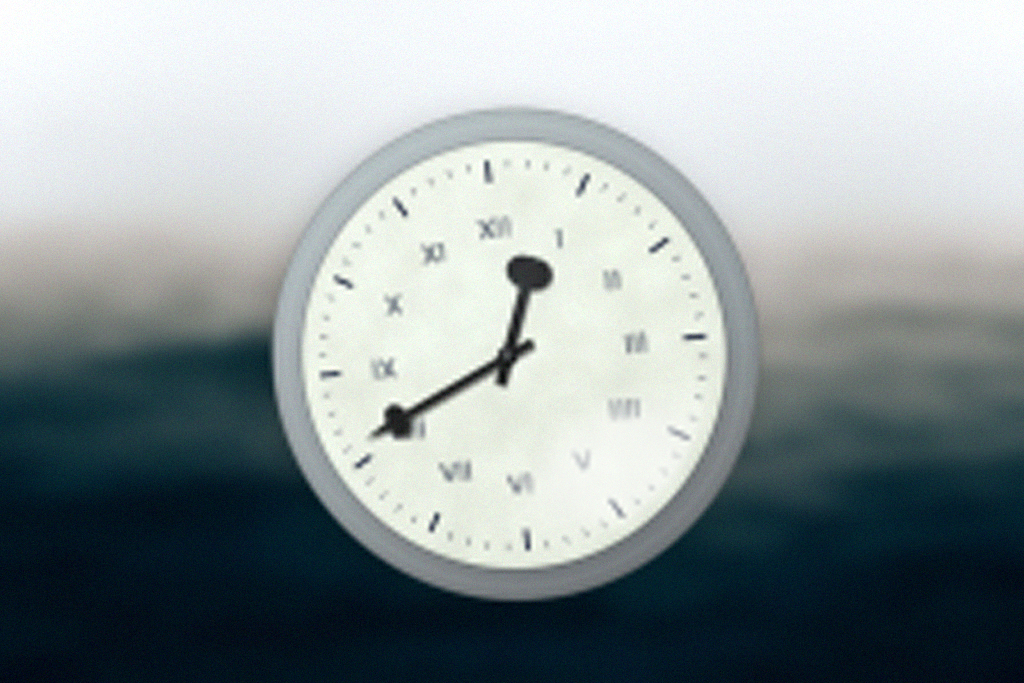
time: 12:41
